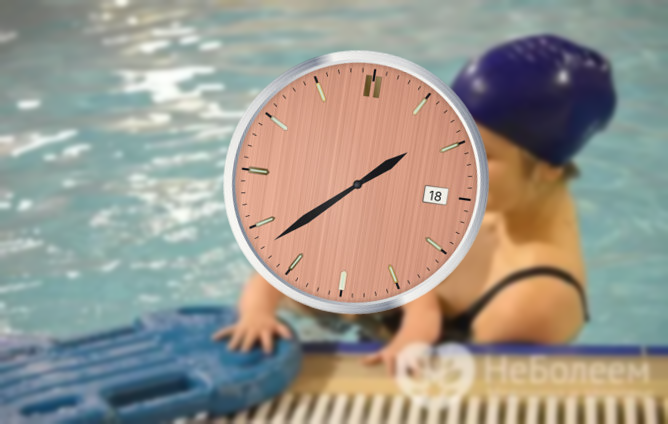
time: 1:38
